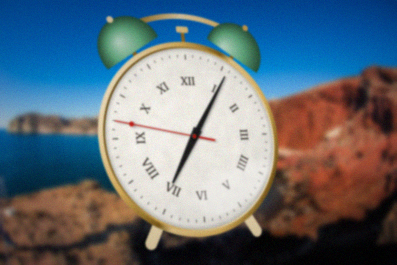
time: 7:05:47
